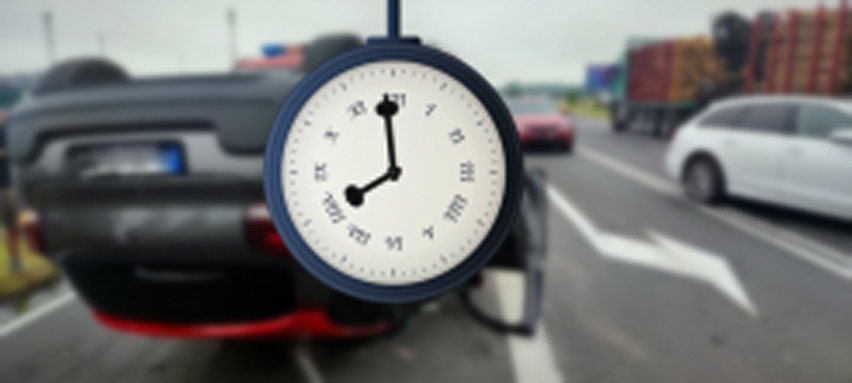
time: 7:59
